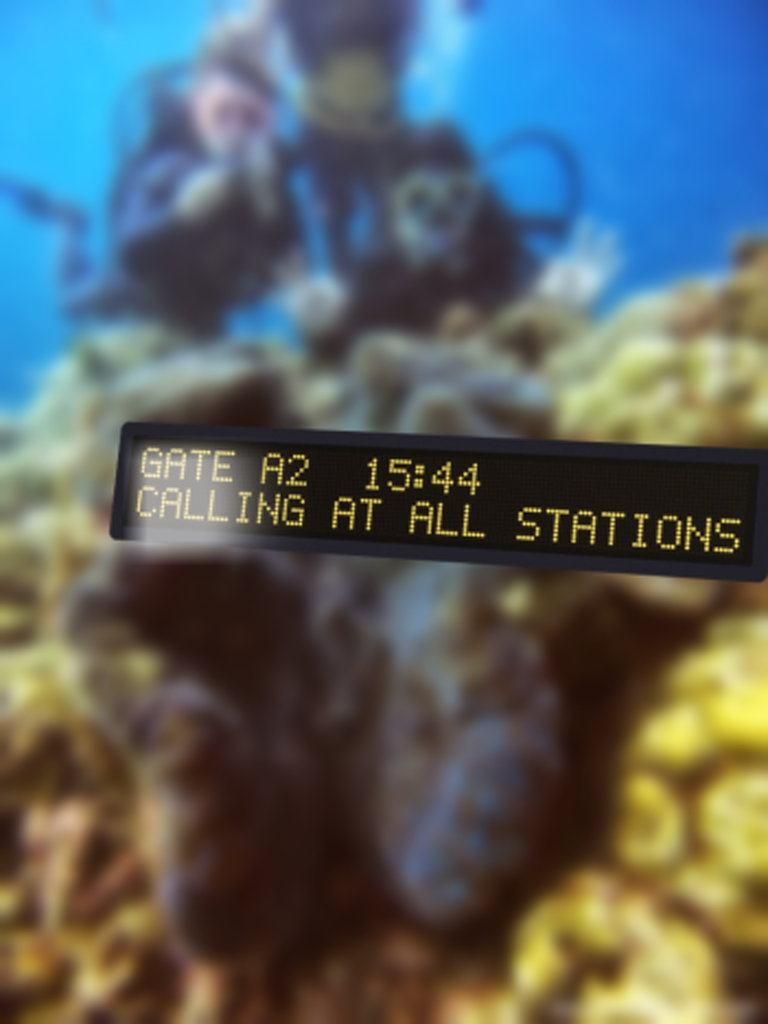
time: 15:44
